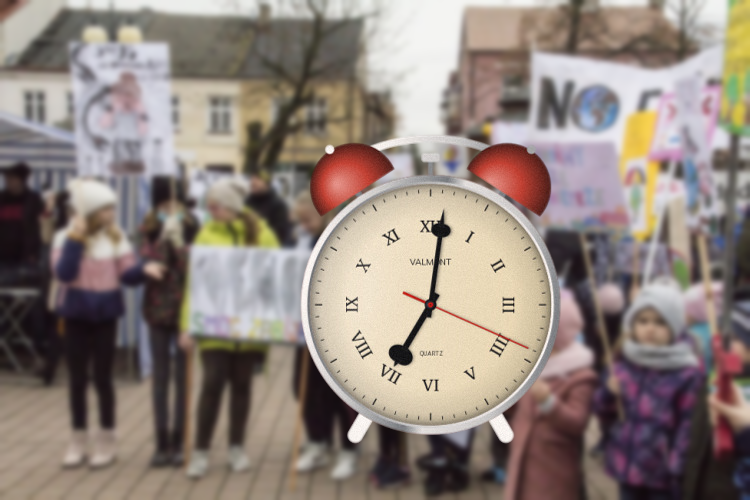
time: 7:01:19
